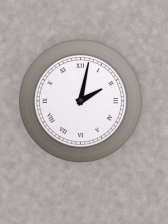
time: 2:02
